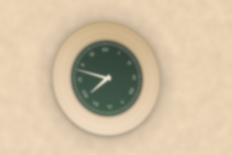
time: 7:48
